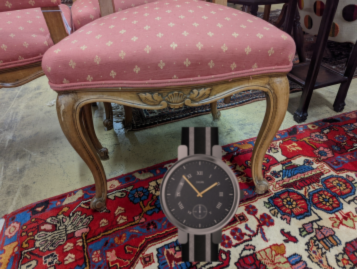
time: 1:53
